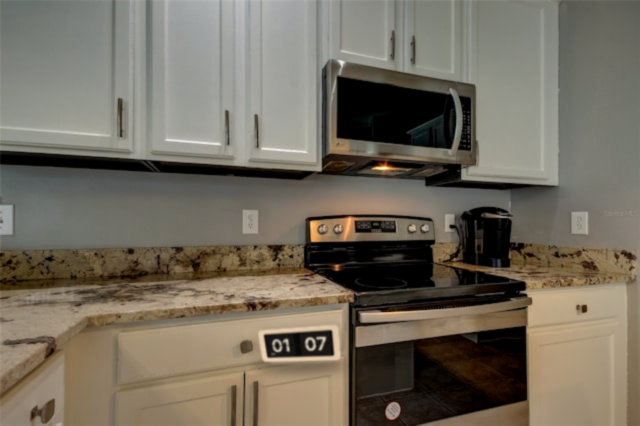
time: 1:07
